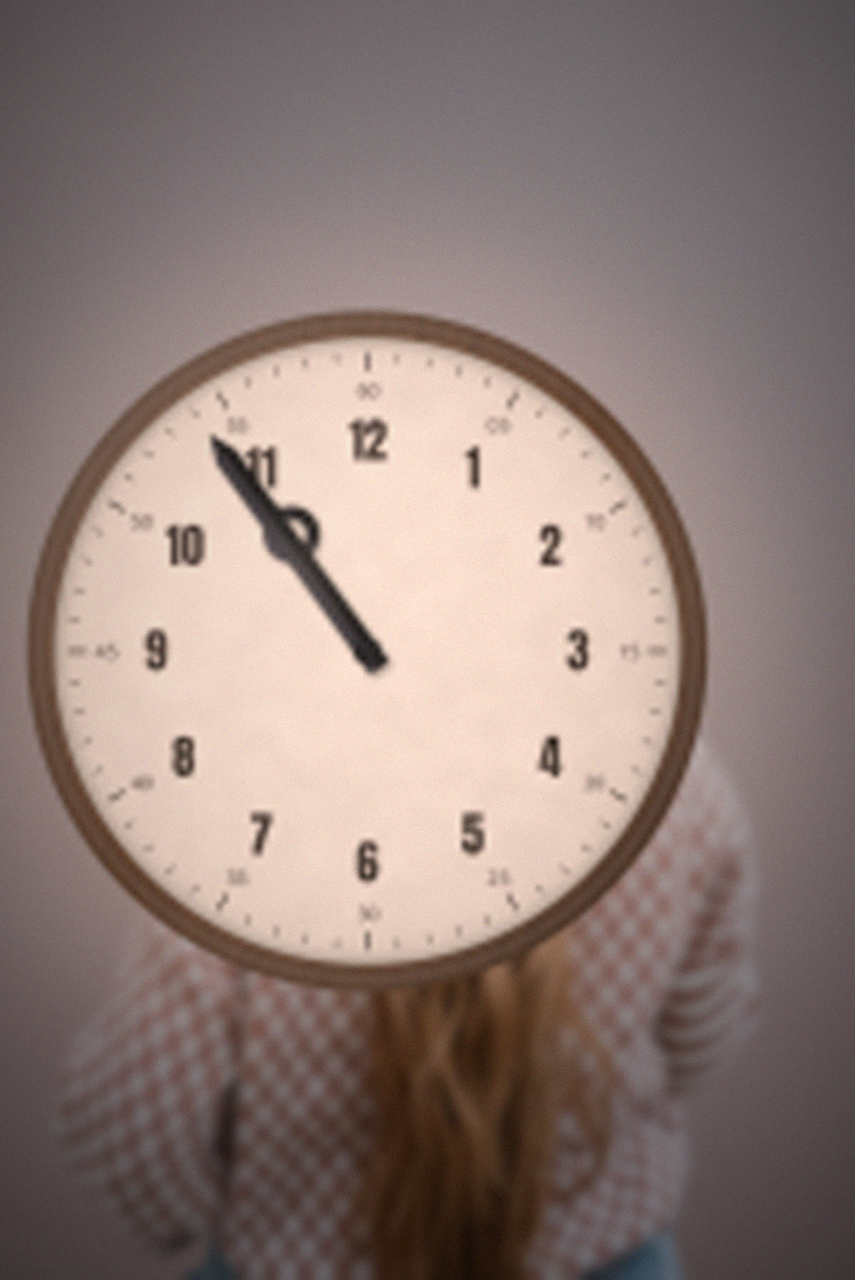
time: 10:54
